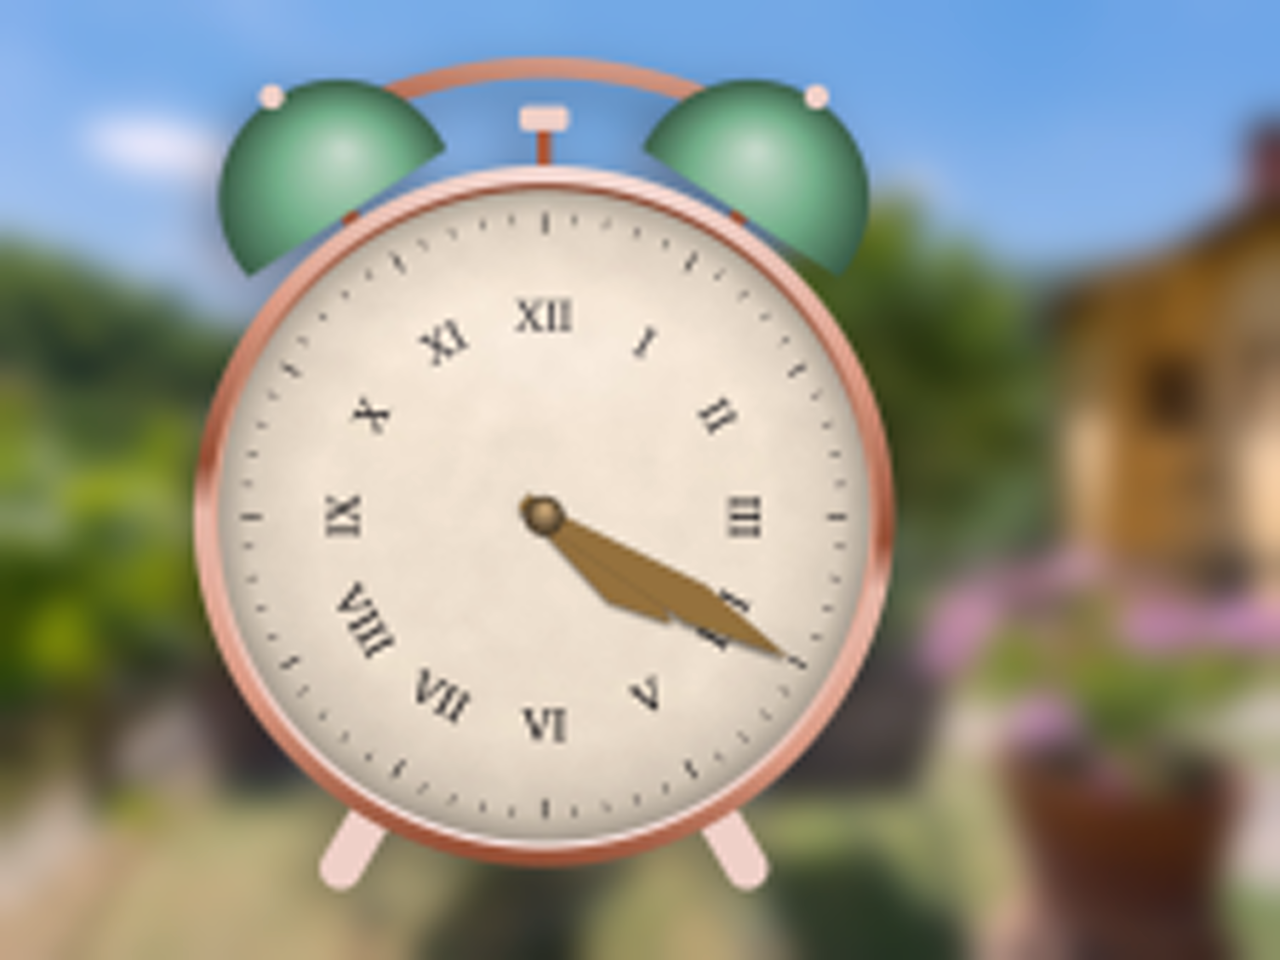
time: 4:20
